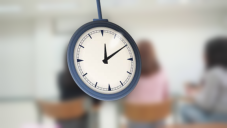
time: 12:10
